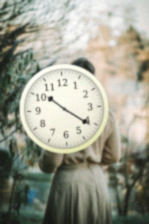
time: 10:21
